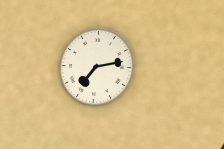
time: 7:13
